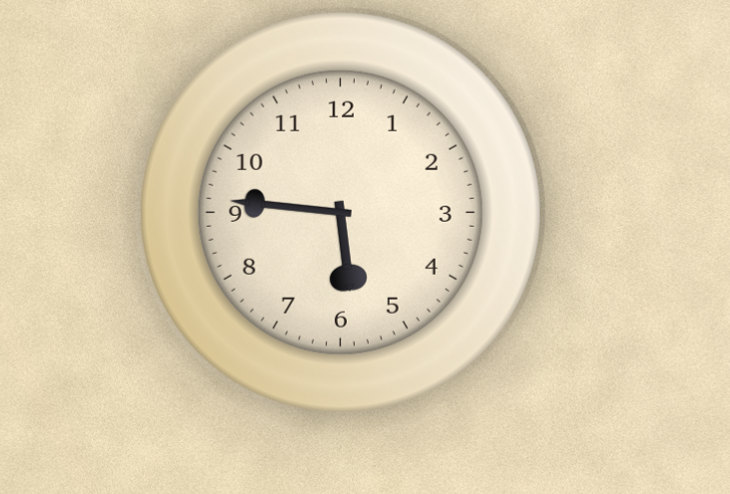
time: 5:46
